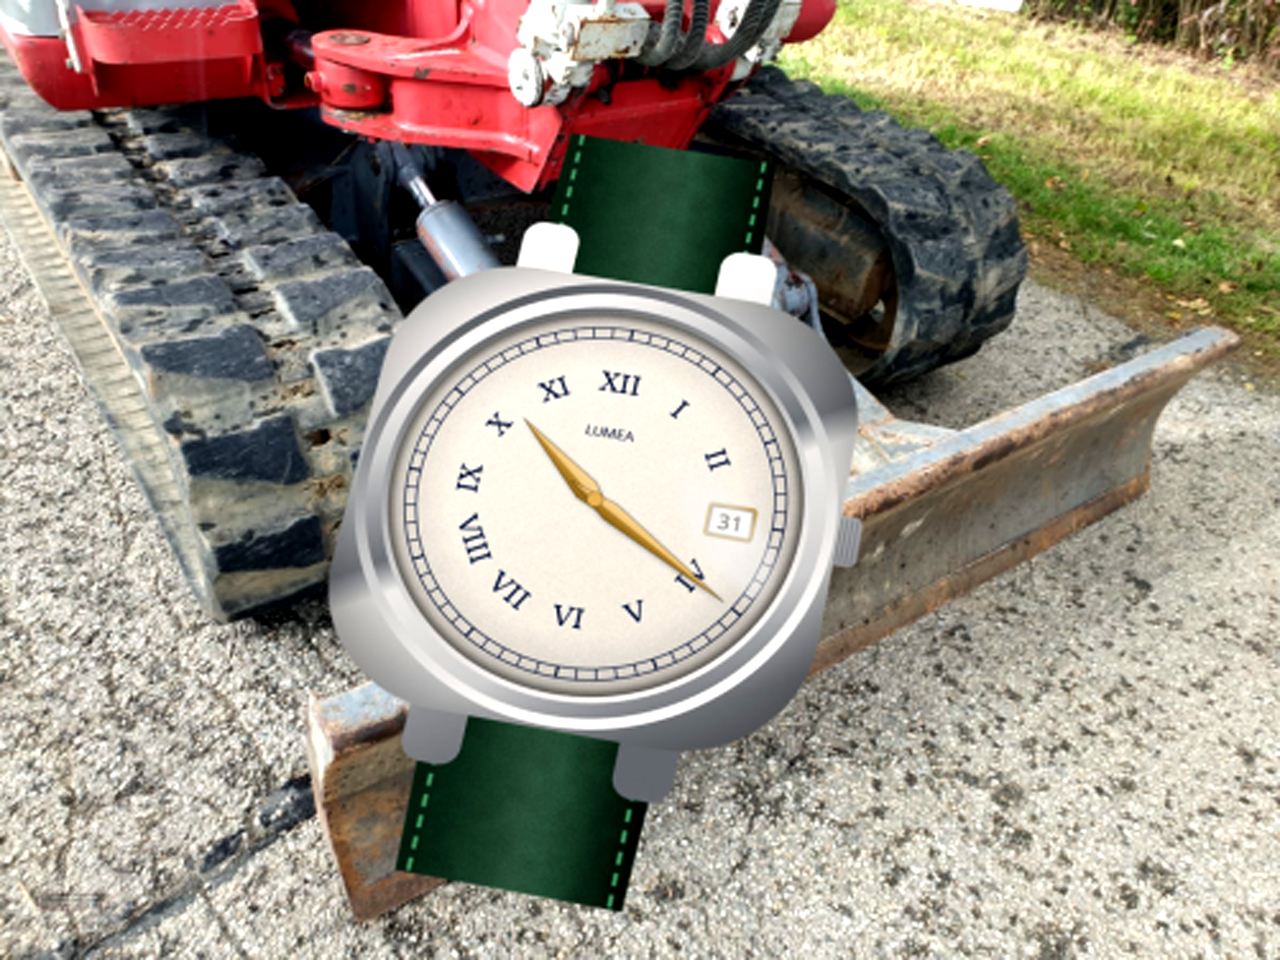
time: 10:20
